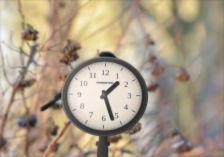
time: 1:27
